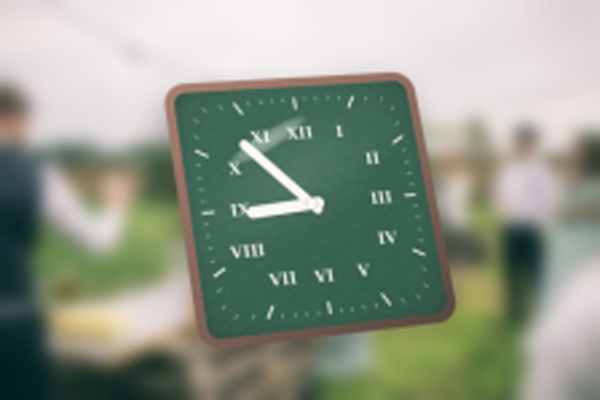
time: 8:53
